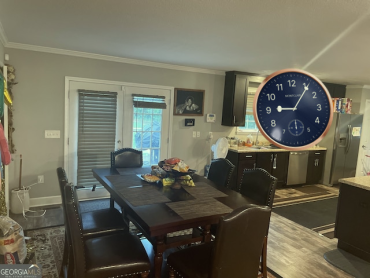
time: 9:06
